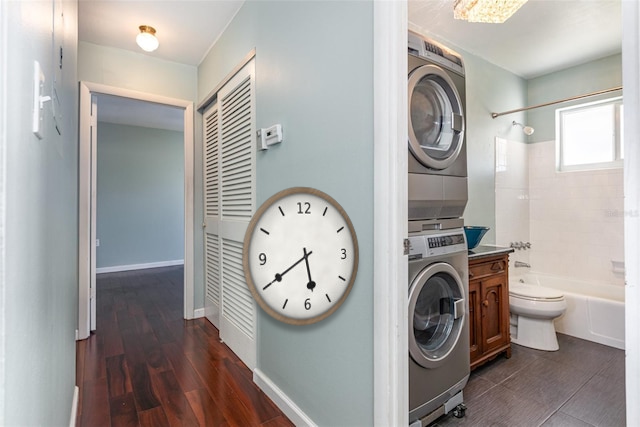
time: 5:40
